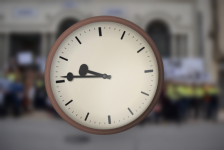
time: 9:46
